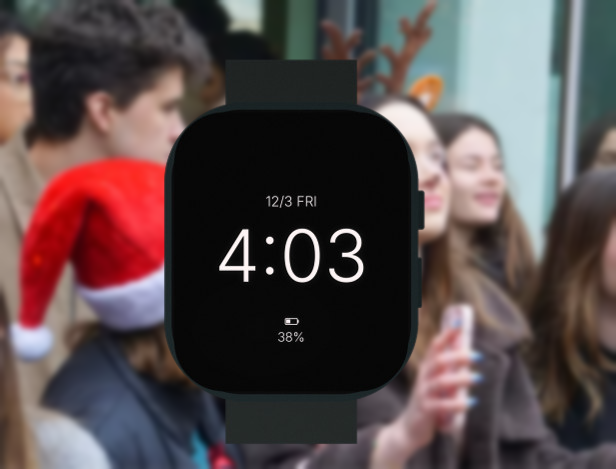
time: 4:03
